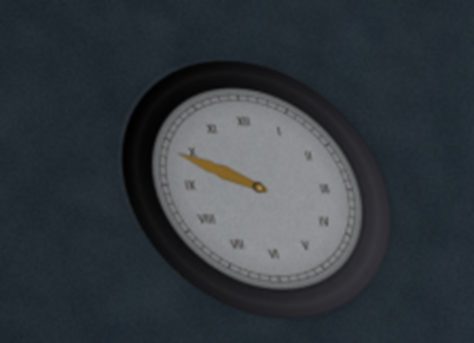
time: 9:49
